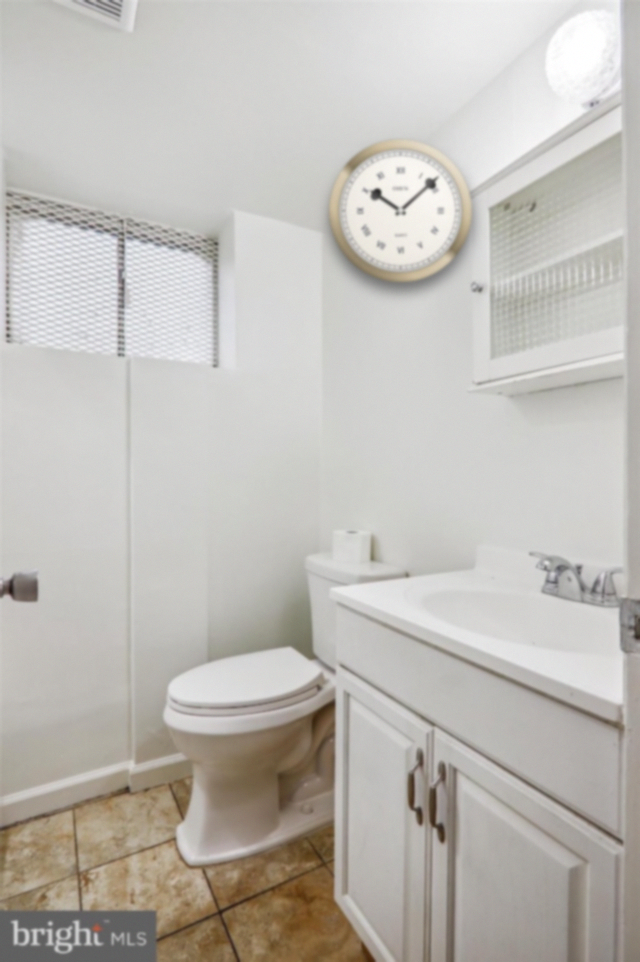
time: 10:08
